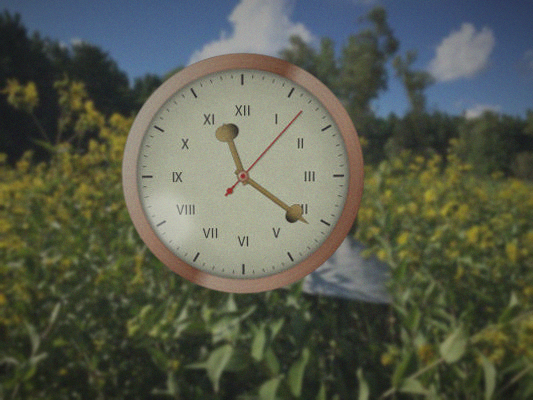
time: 11:21:07
